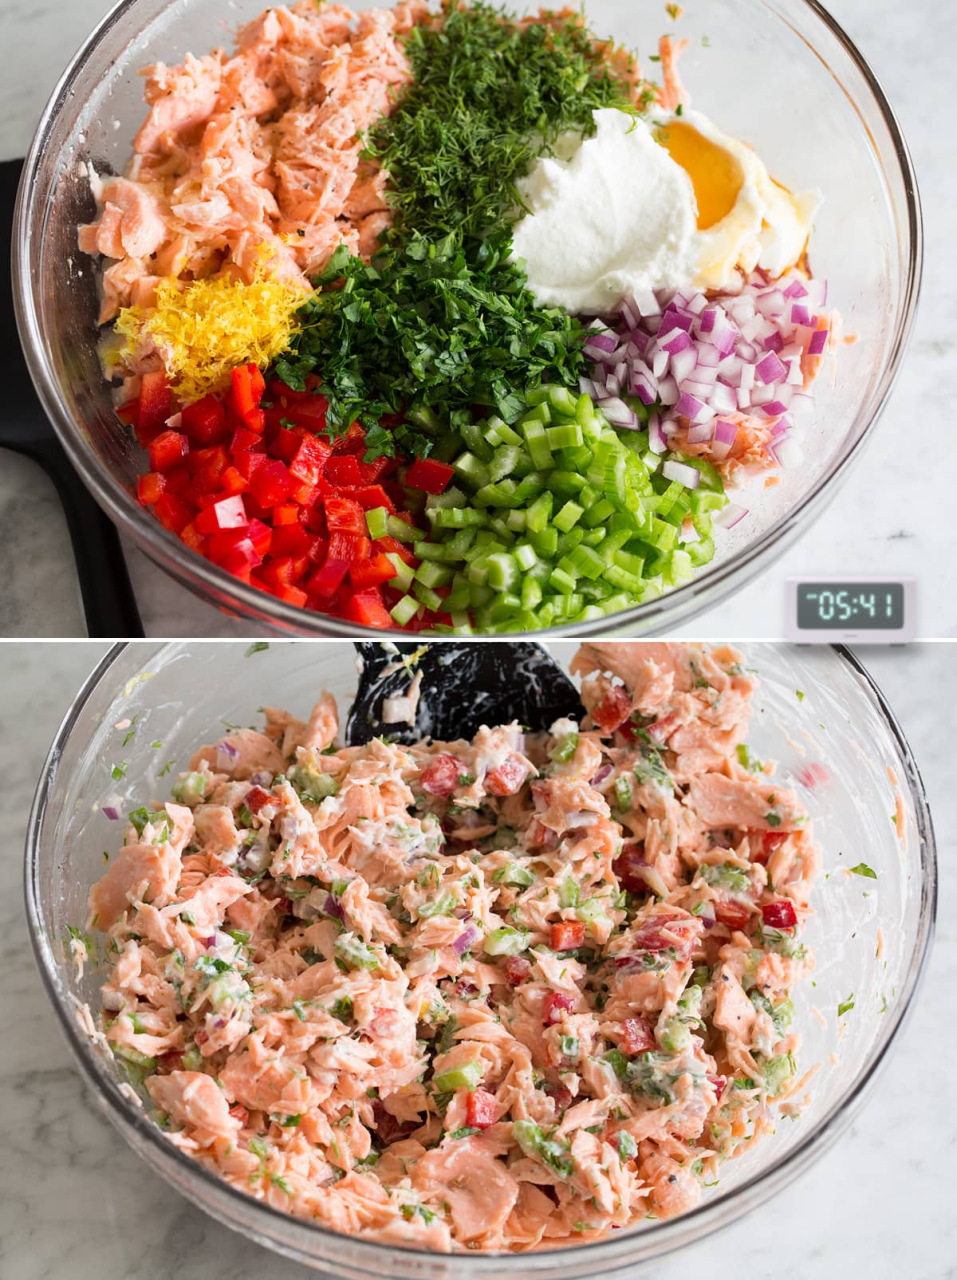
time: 5:41
